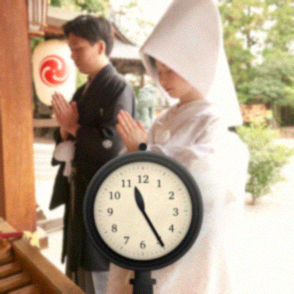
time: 11:25
